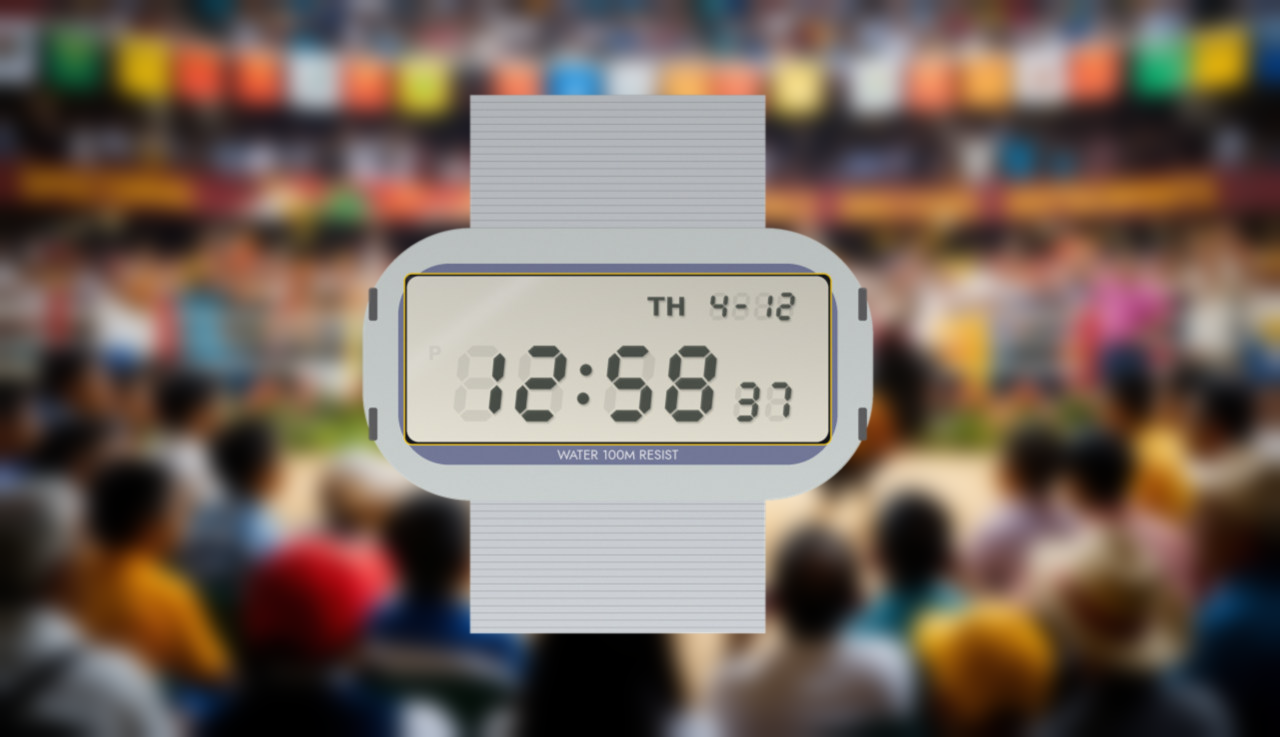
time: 12:58:37
